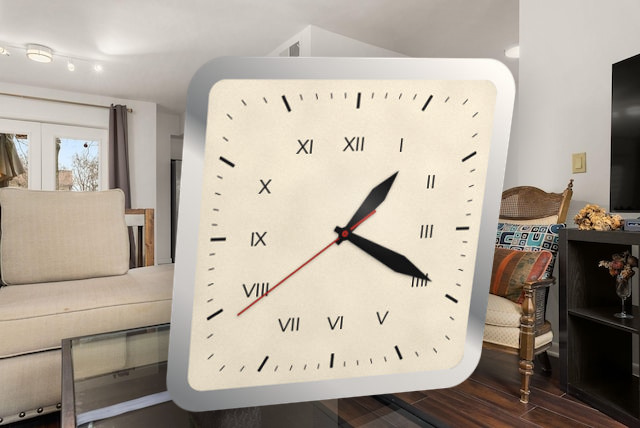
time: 1:19:39
